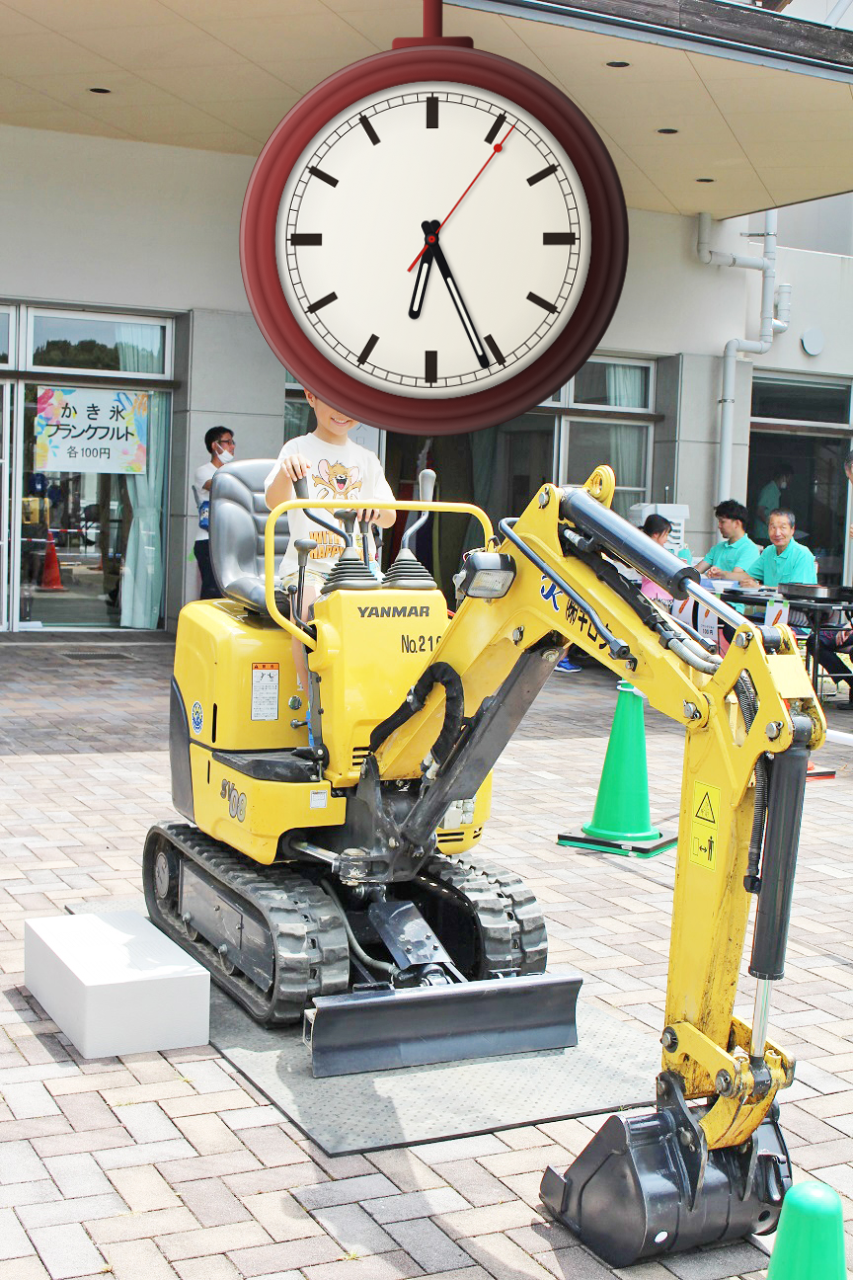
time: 6:26:06
